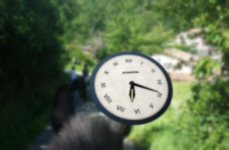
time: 6:19
